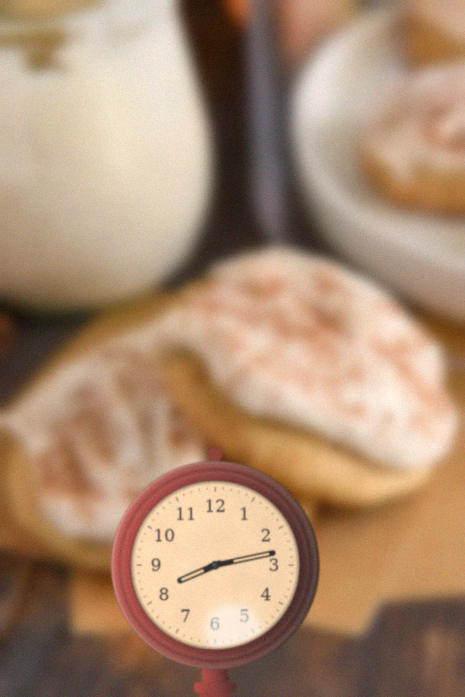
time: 8:13
